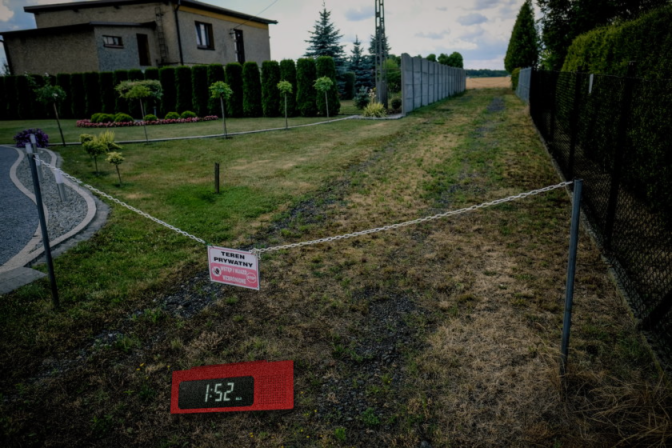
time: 1:52
